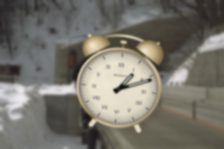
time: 1:11
